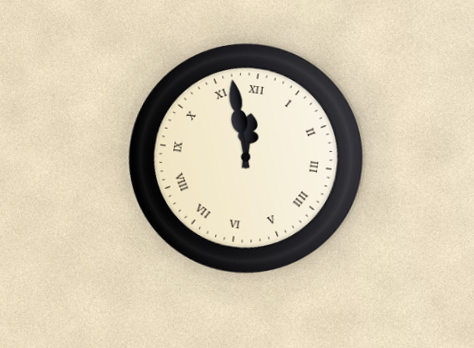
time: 11:57
